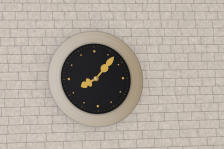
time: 8:07
